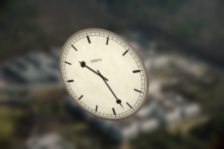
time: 10:27
